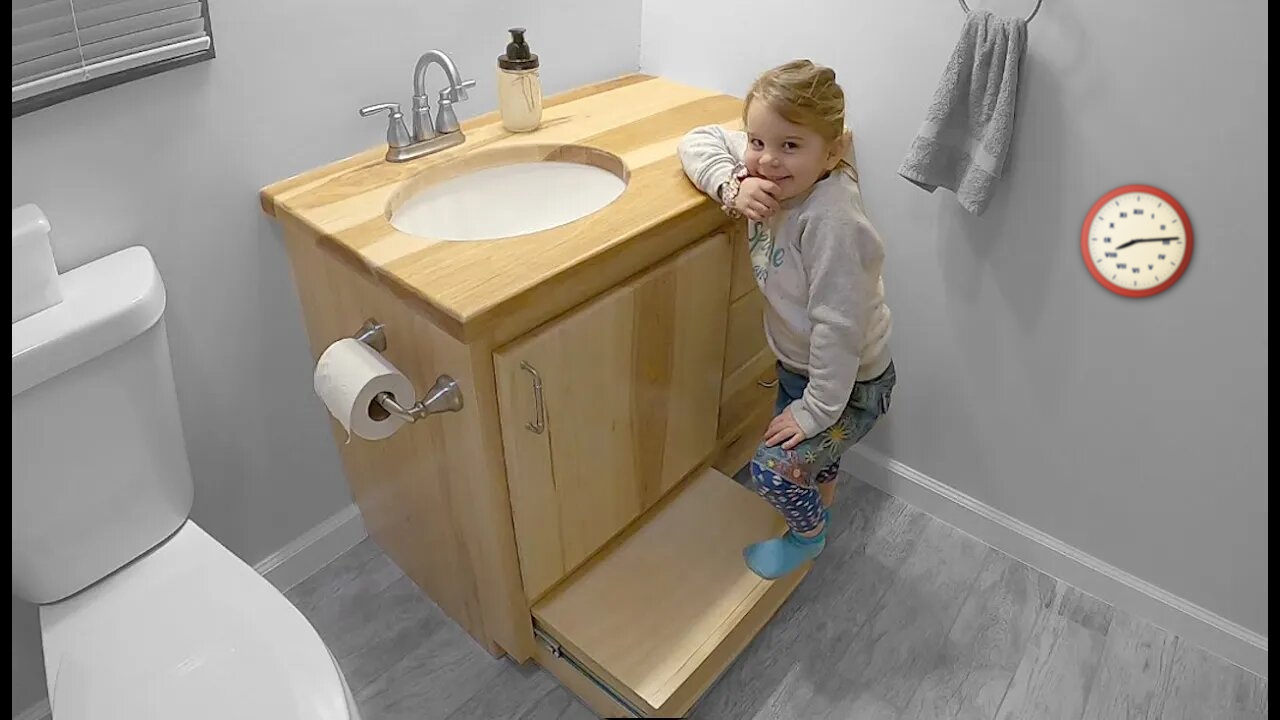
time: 8:14
